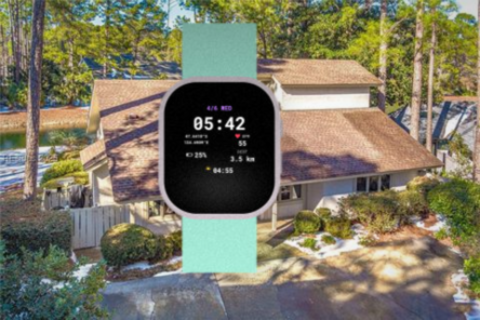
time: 5:42
